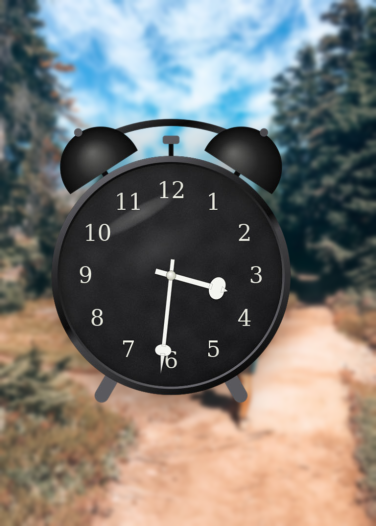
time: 3:31
